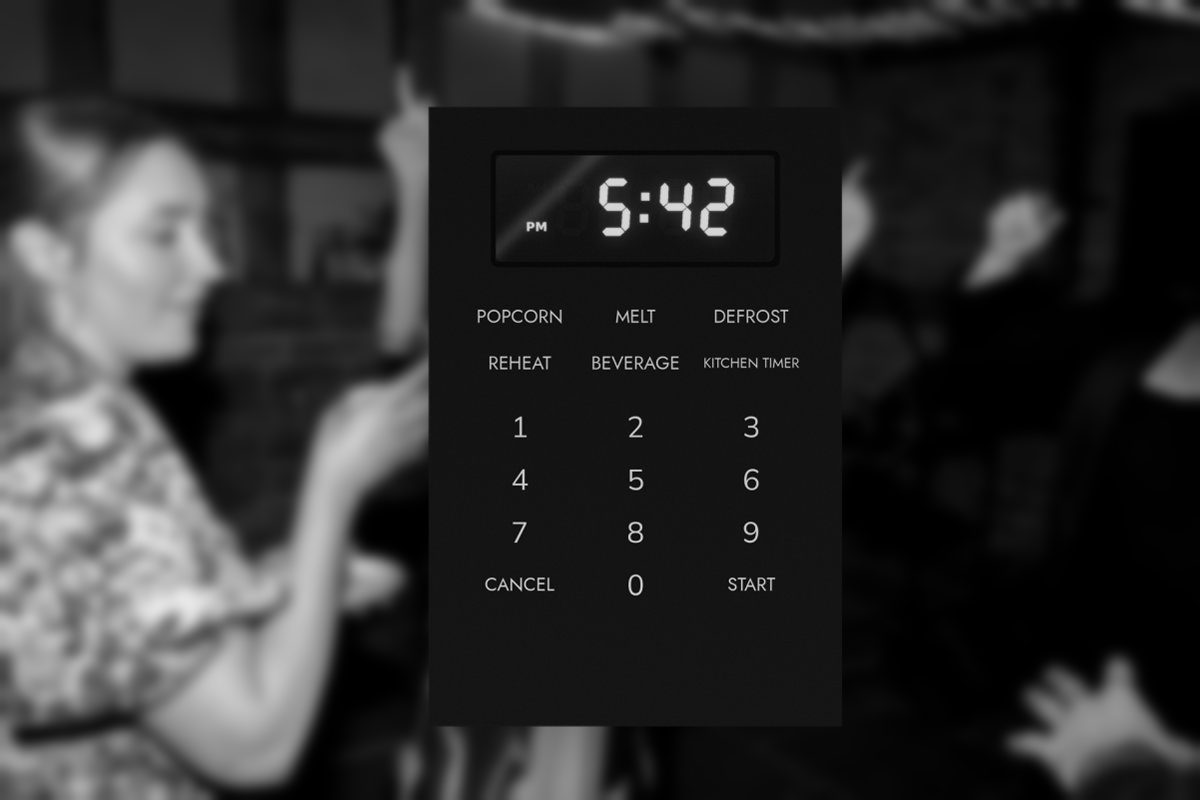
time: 5:42
